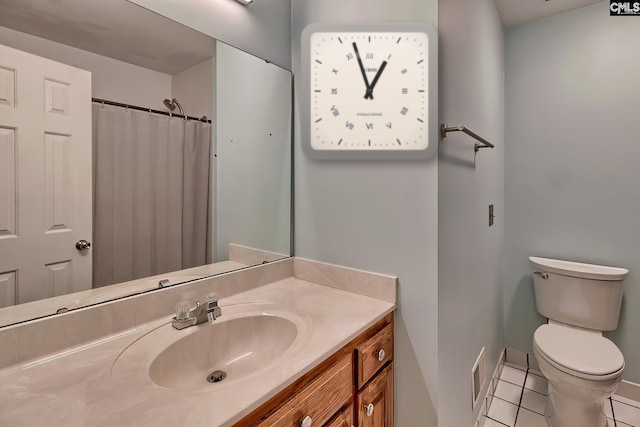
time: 12:57
